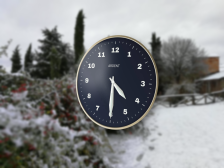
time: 4:30
